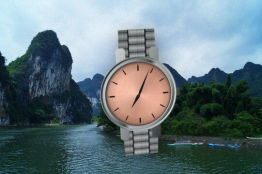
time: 7:04
